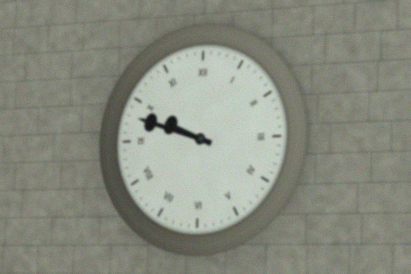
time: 9:48
